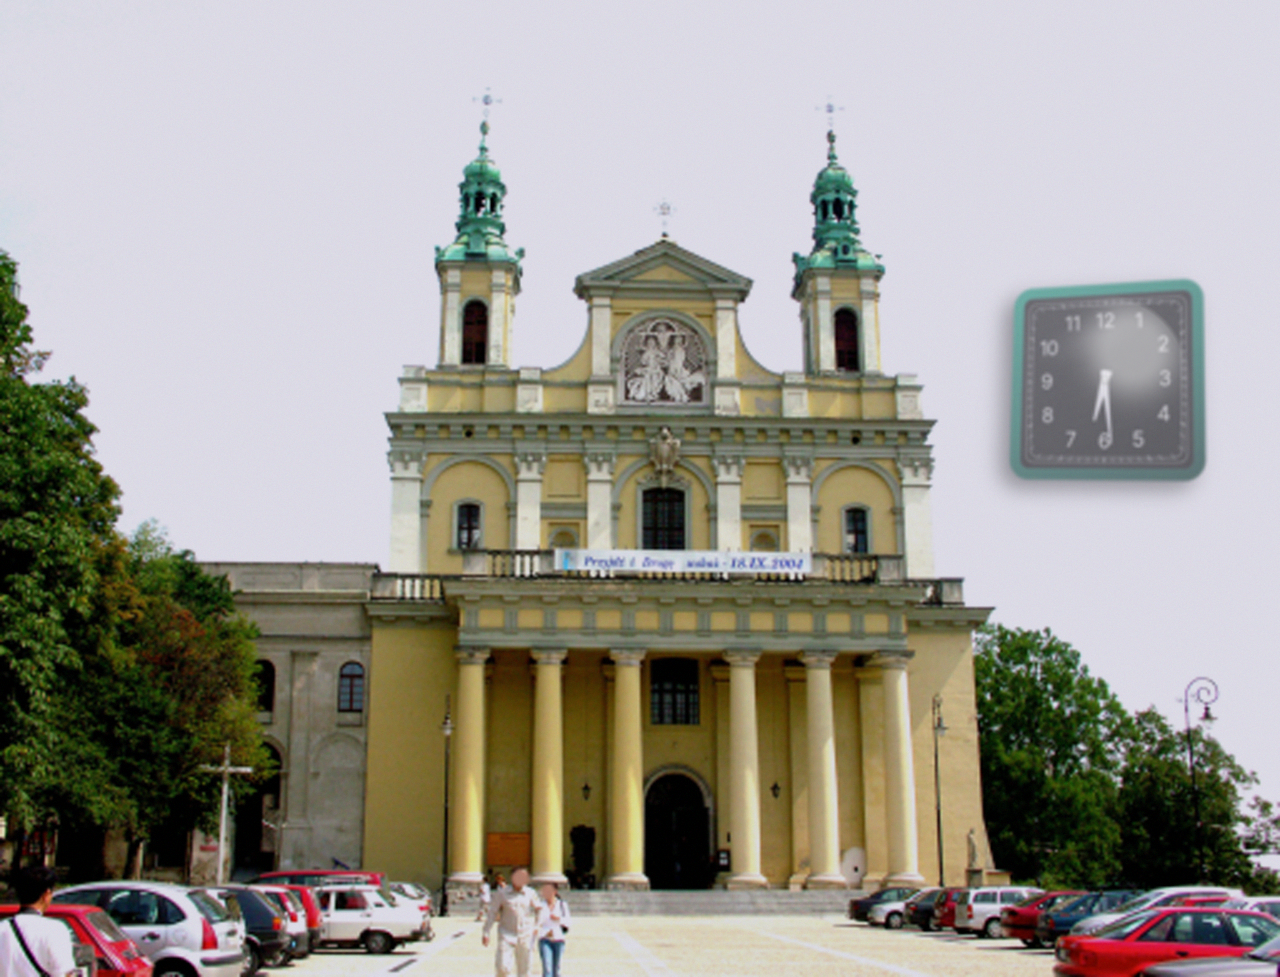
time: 6:29
